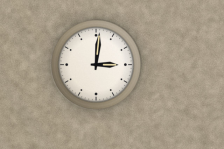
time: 3:01
